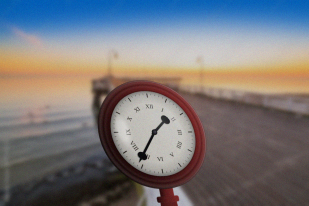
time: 1:36
